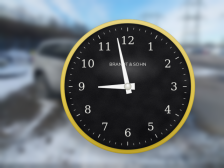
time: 8:58
